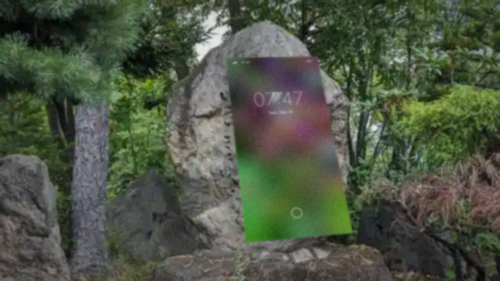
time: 7:47
